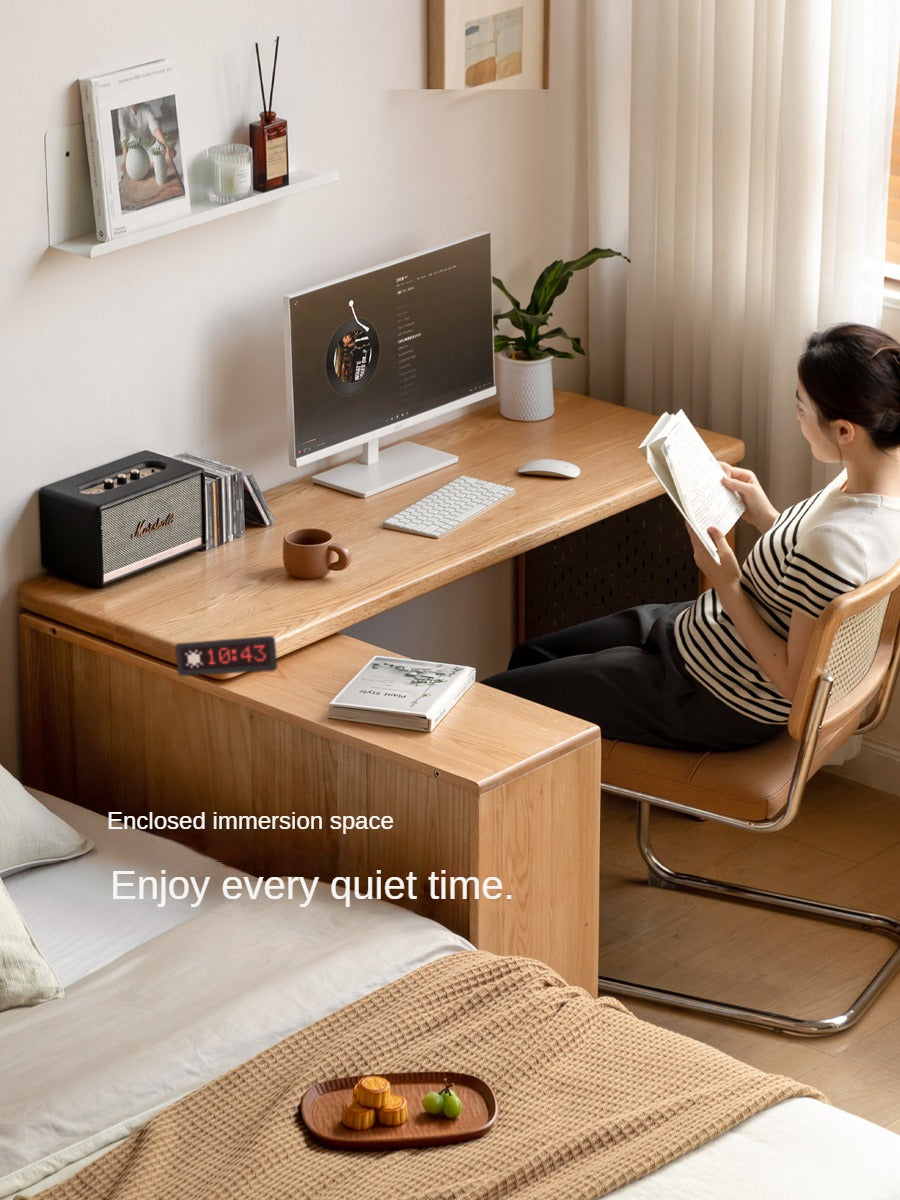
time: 10:43
